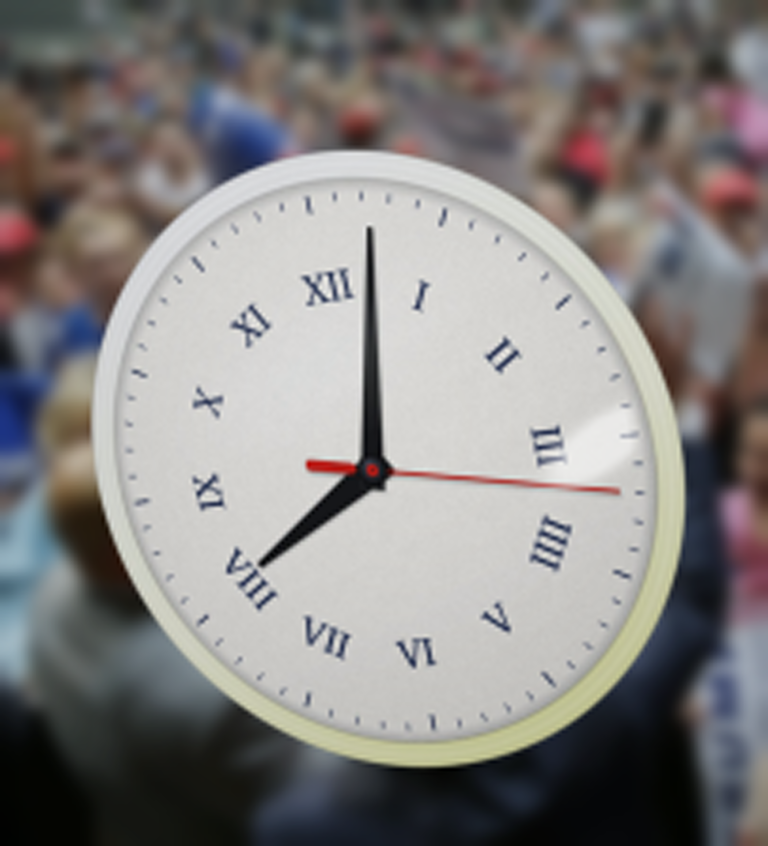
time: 8:02:17
